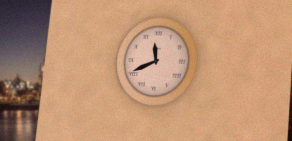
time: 11:41
